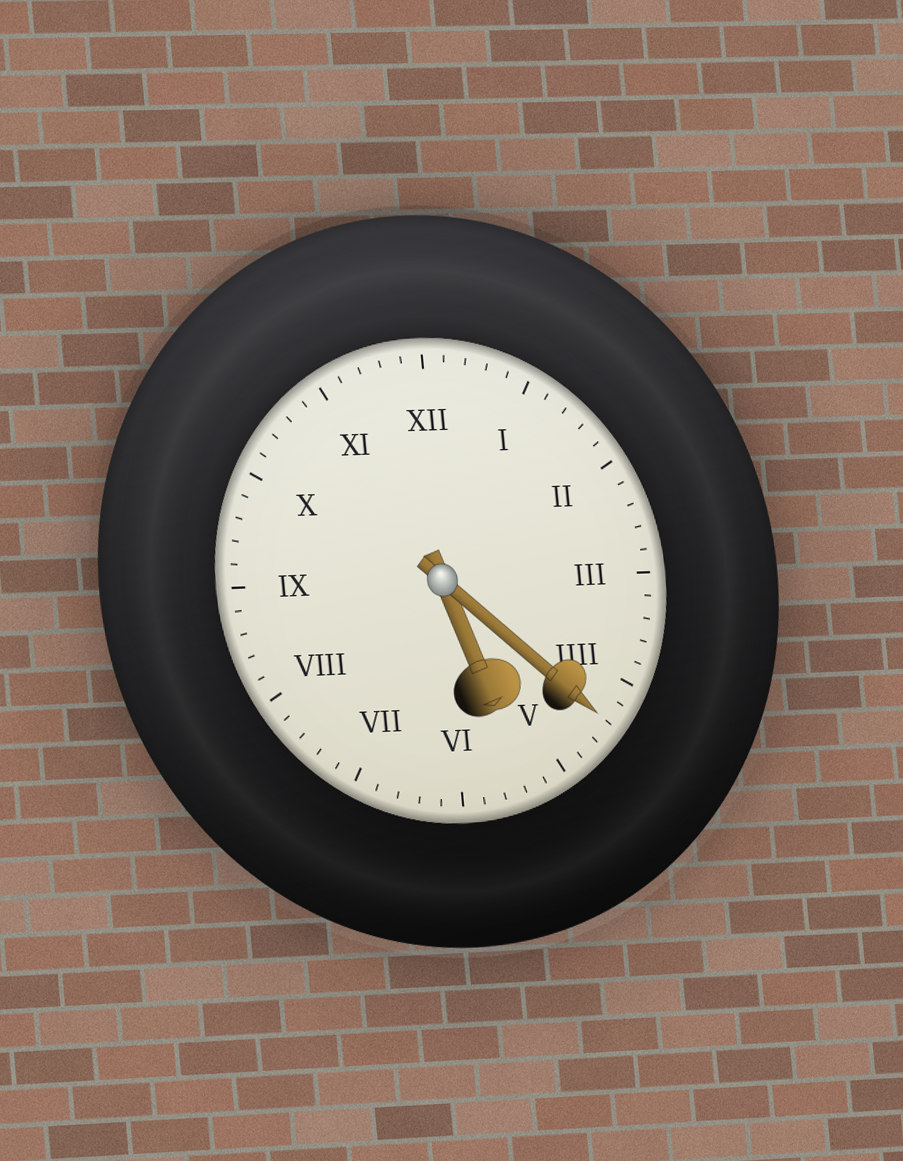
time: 5:22
